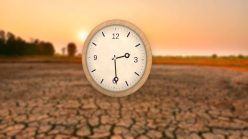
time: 2:29
